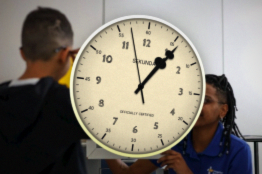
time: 1:05:57
